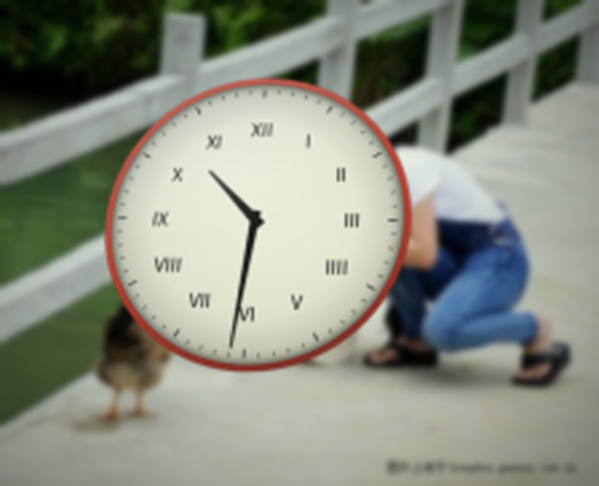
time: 10:31
